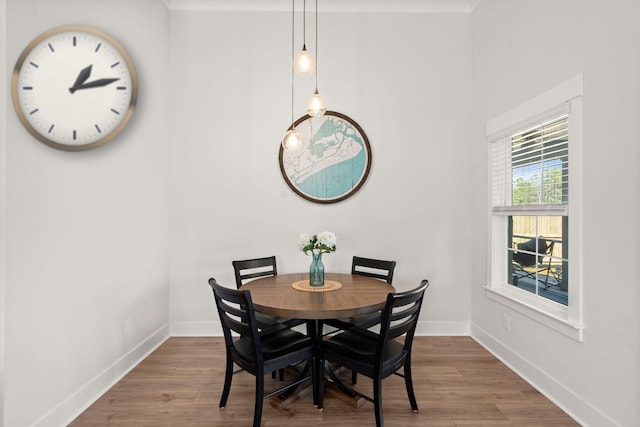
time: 1:13
